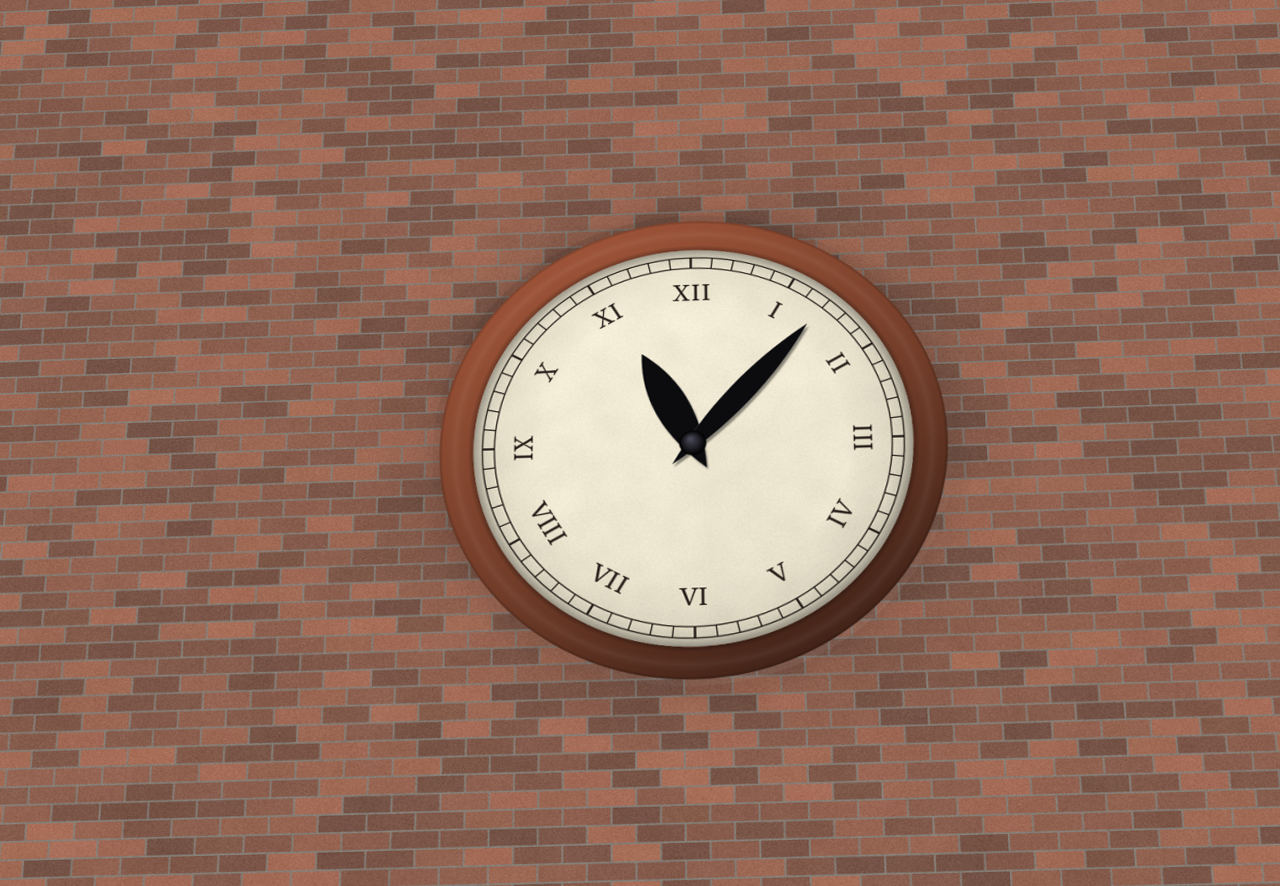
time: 11:07
